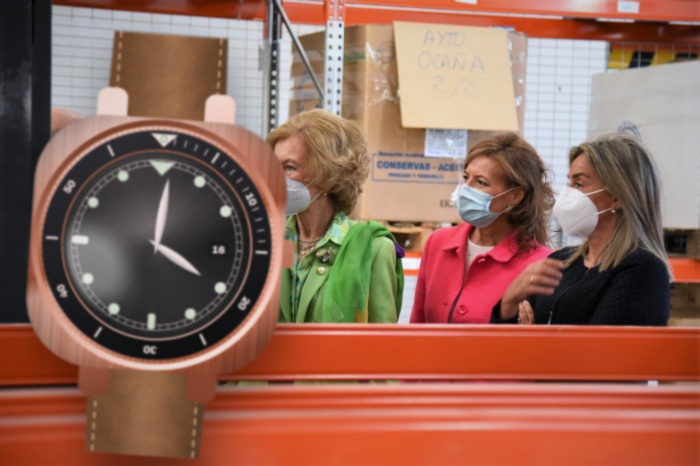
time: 4:01
